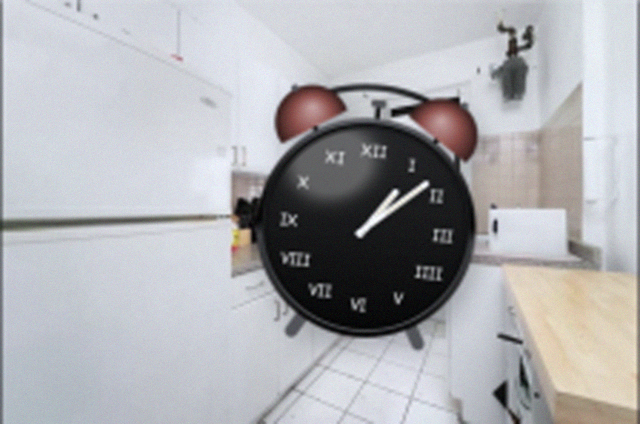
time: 1:08
